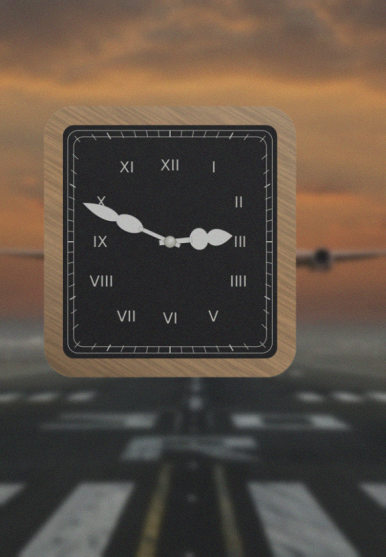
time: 2:49
